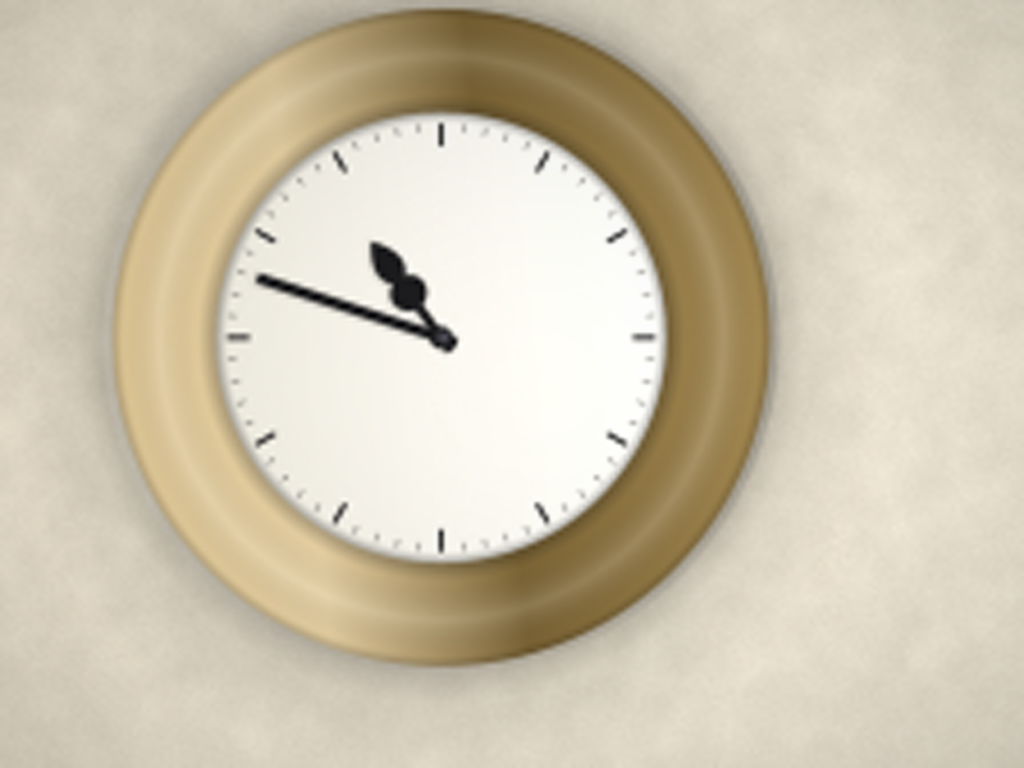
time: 10:48
